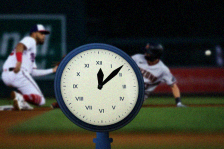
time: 12:08
